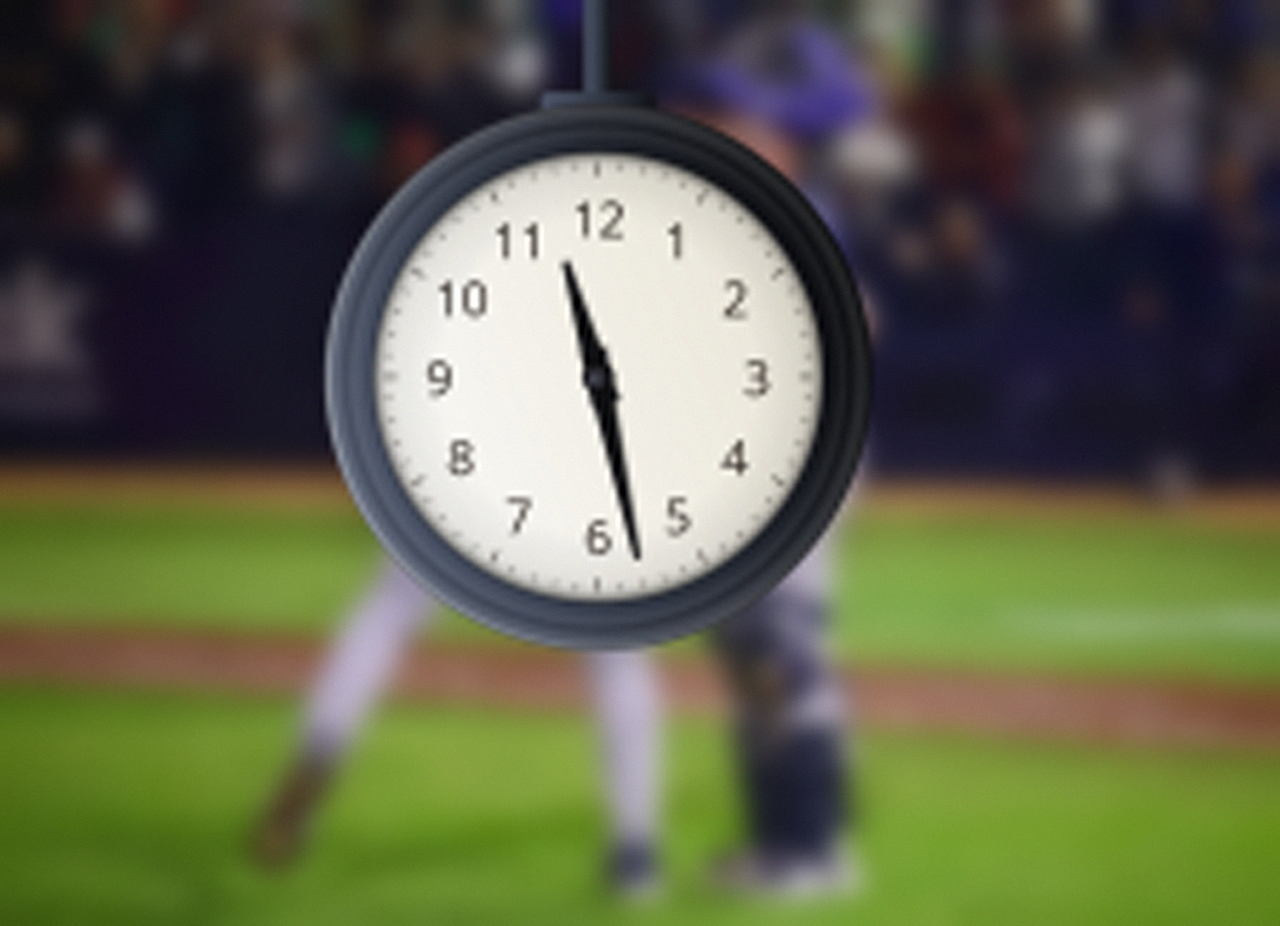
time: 11:28
